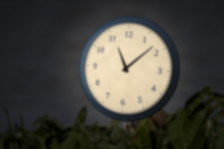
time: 11:08
